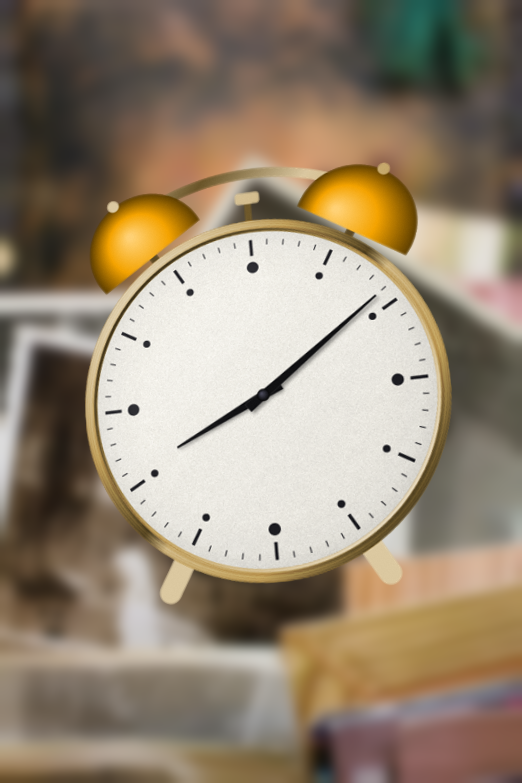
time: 8:09
